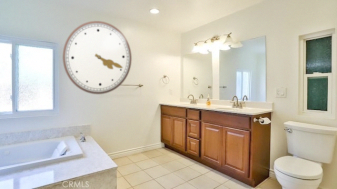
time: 4:19
